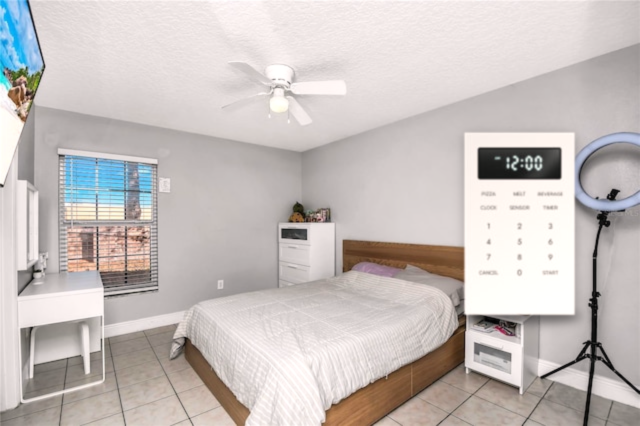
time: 12:00
